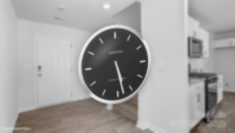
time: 5:28
